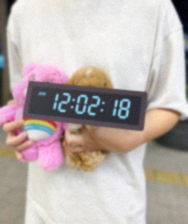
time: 12:02:18
